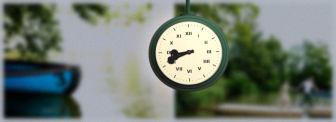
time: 8:41
